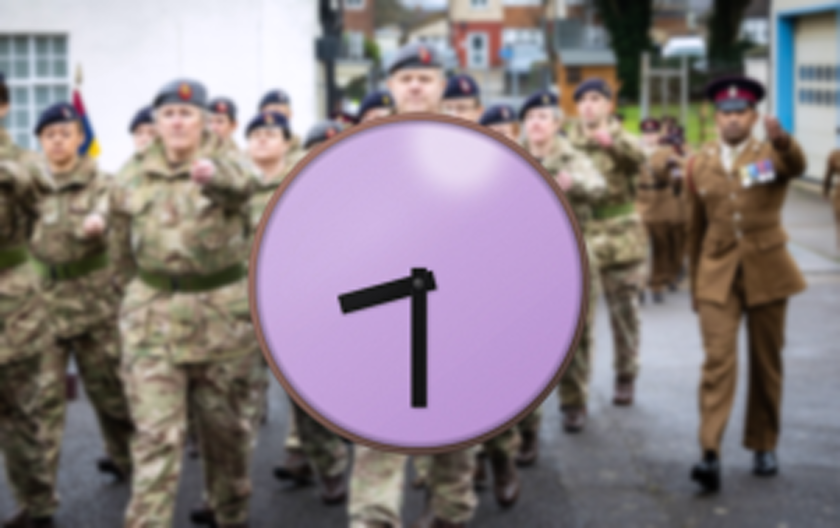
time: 8:30
